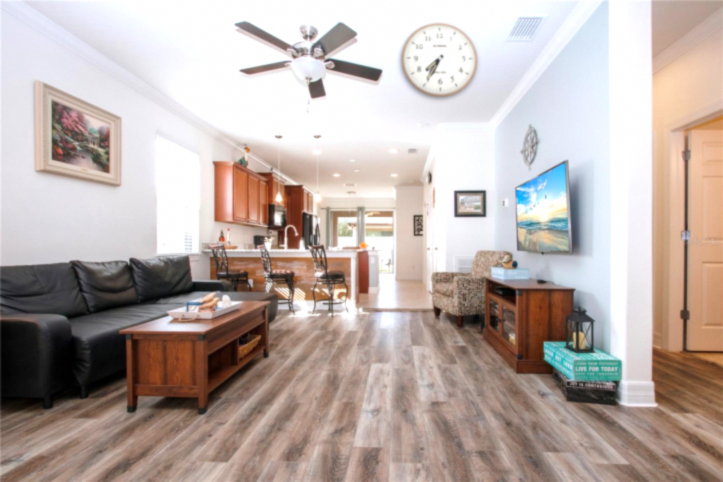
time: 7:35
